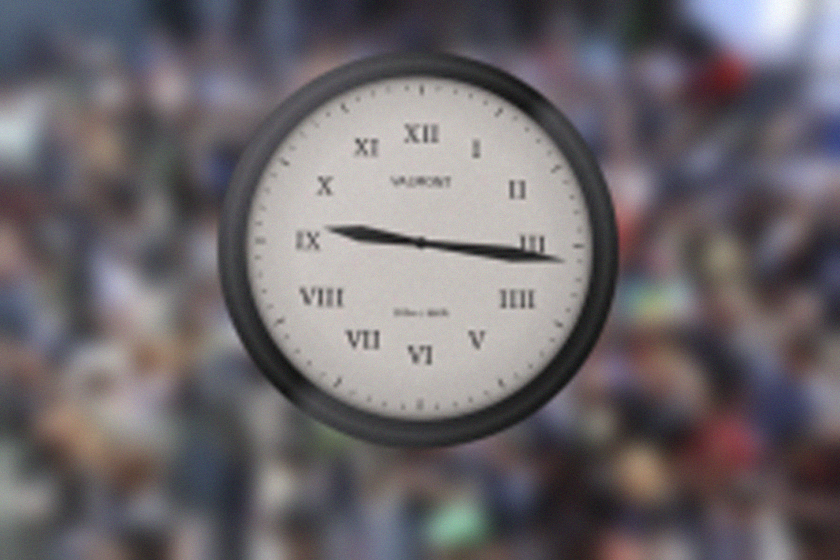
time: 9:16
